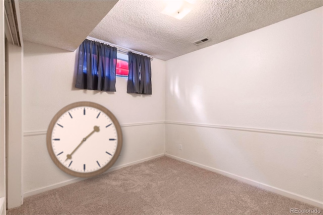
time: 1:37
